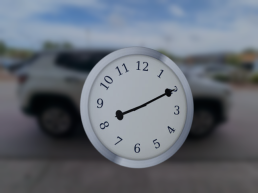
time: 8:10
